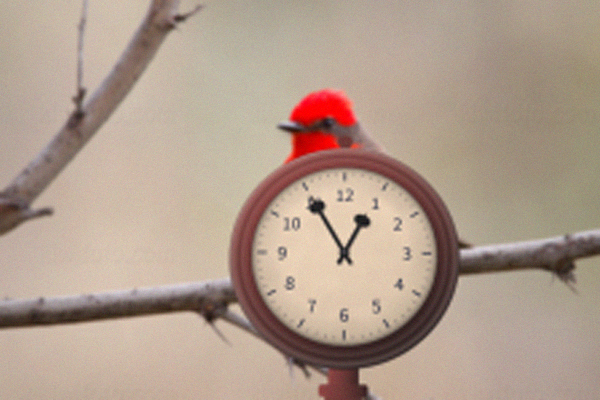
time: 12:55
